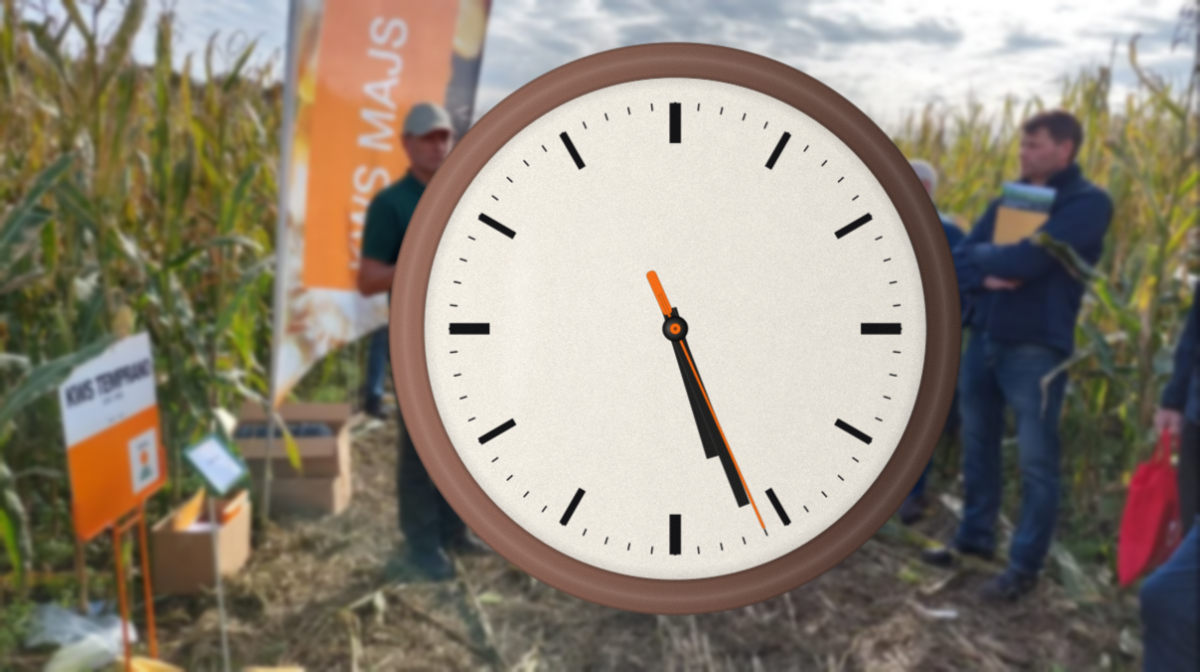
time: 5:26:26
